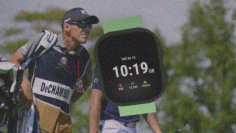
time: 10:19
